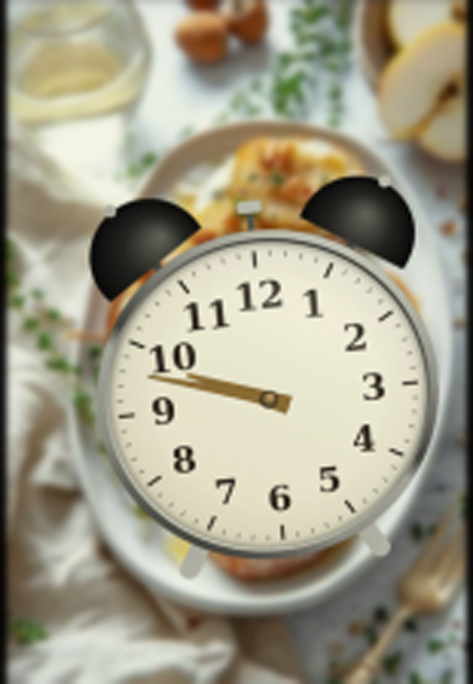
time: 9:48
